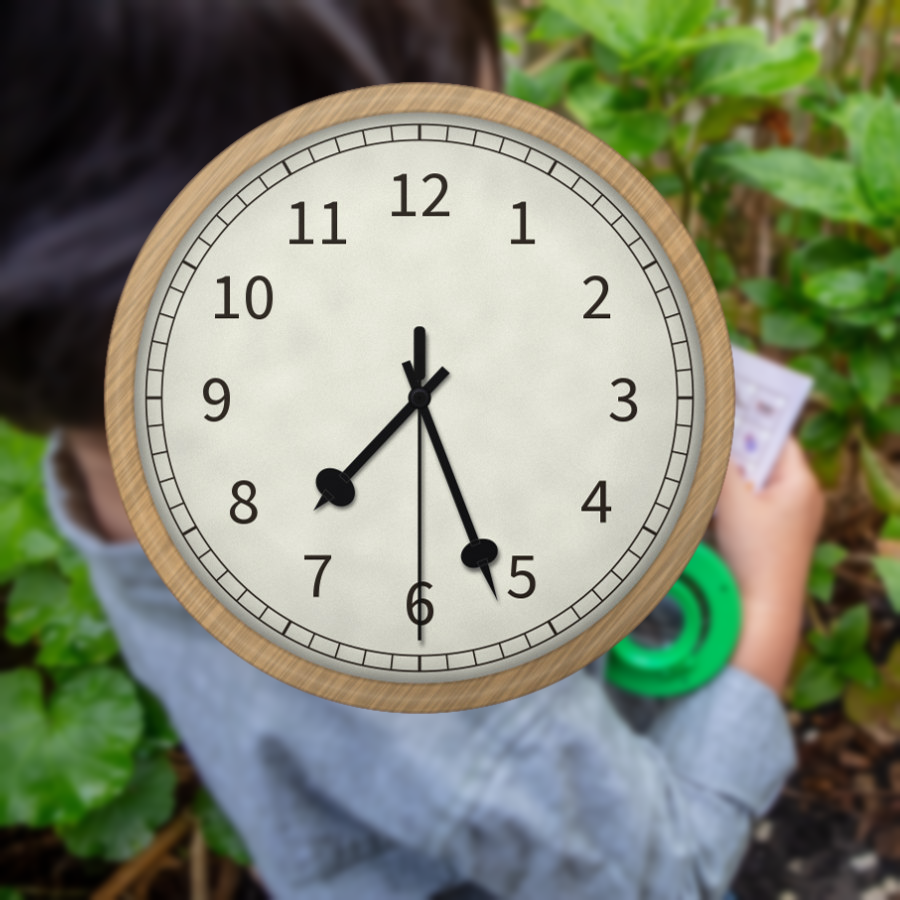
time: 7:26:30
